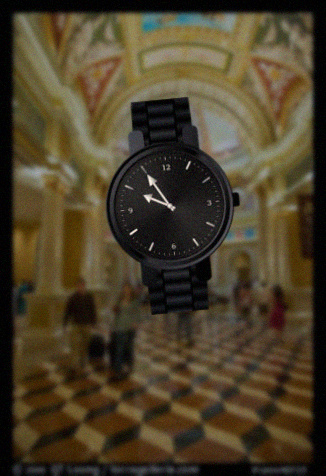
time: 9:55
